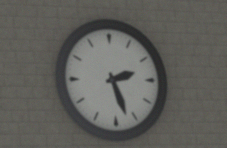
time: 2:27
